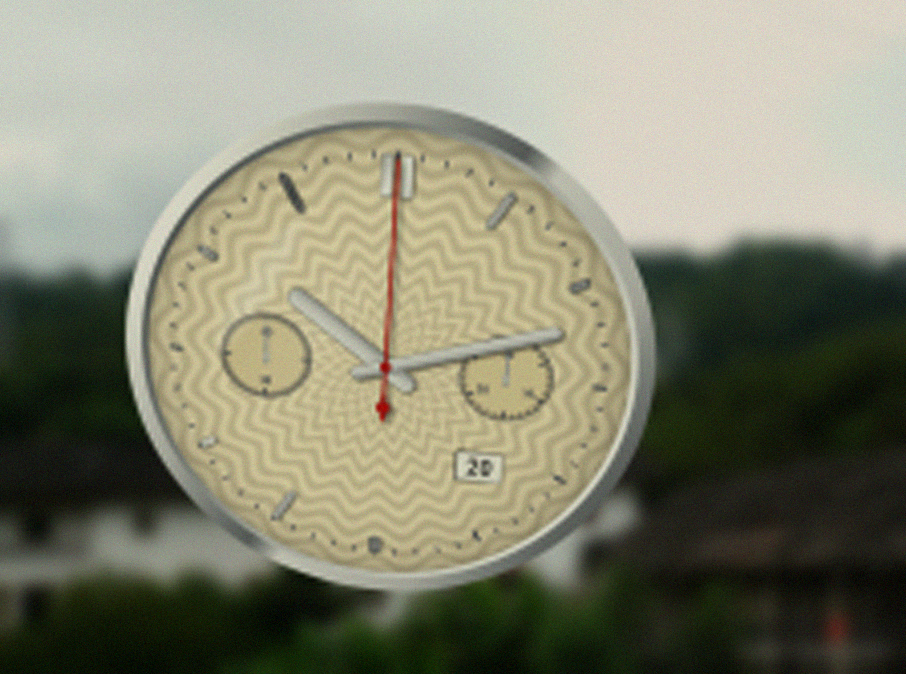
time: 10:12
